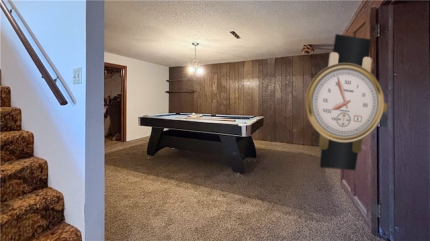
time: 7:56
